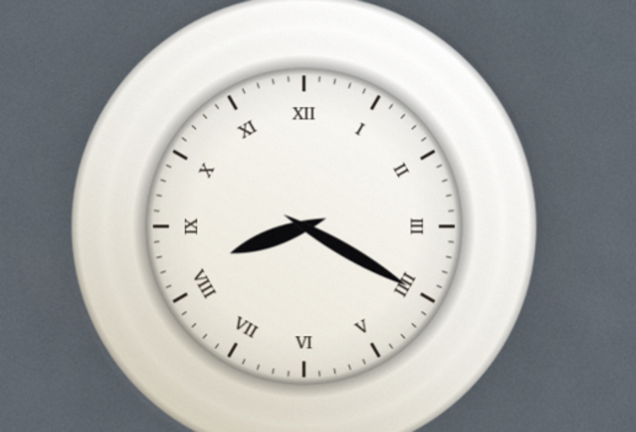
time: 8:20
